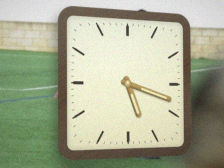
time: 5:18
